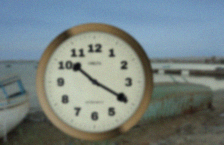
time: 10:20
